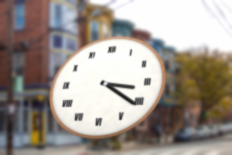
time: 3:21
